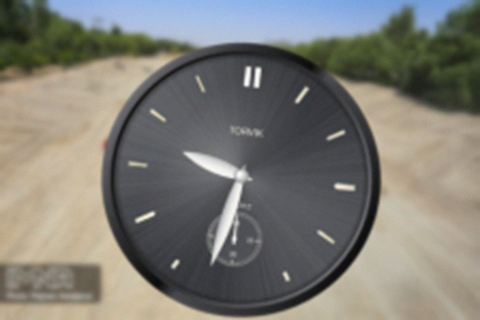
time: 9:32
